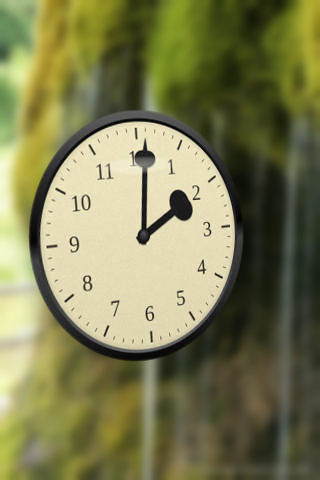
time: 2:01
